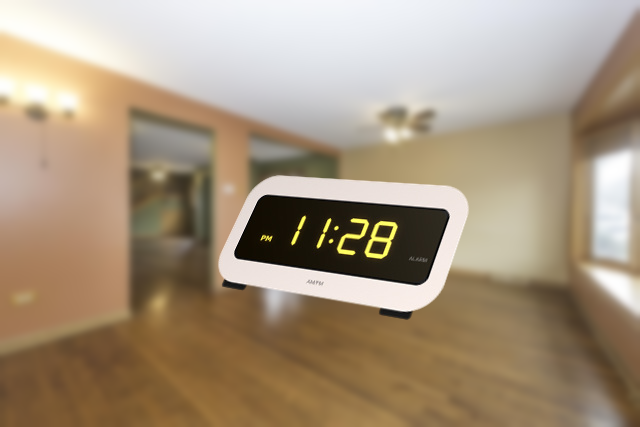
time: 11:28
